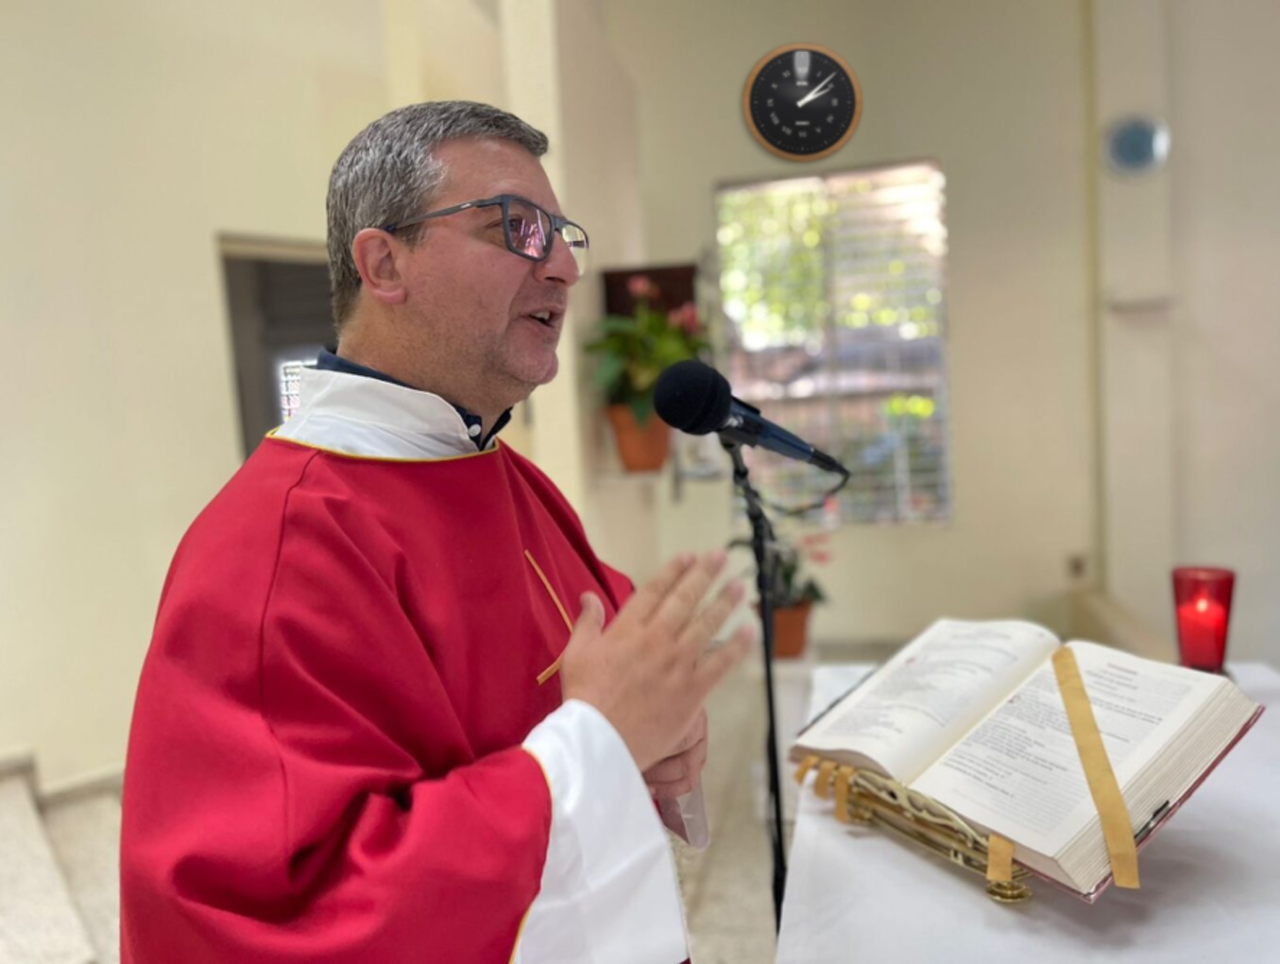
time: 2:08
